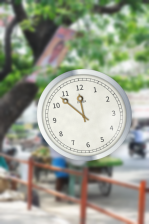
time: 11:53
